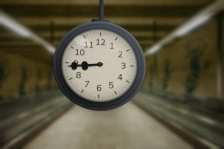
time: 8:44
